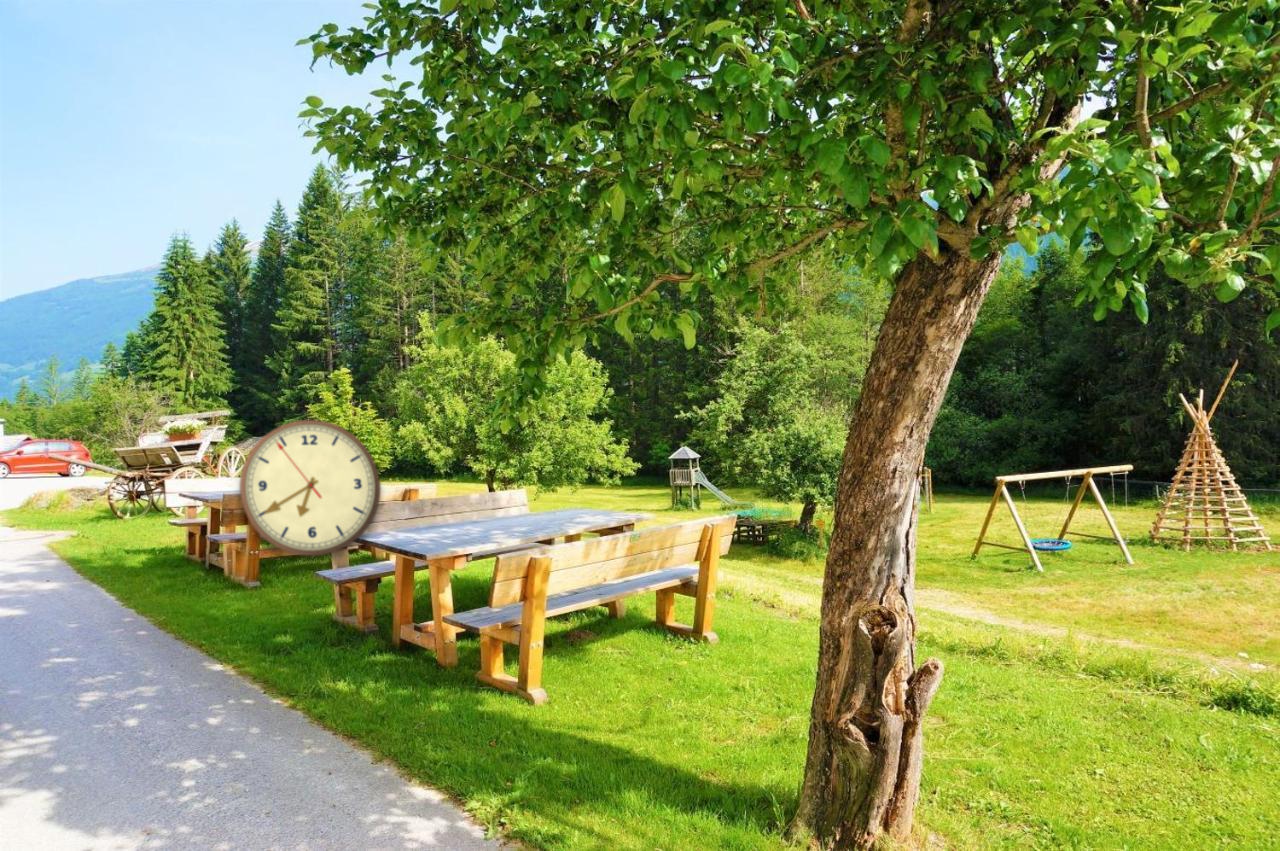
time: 6:39:54
